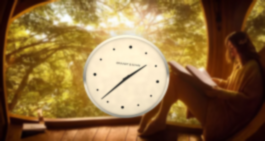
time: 1:37
